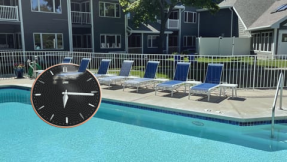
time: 6:16
